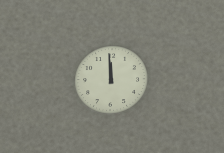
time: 11:59
